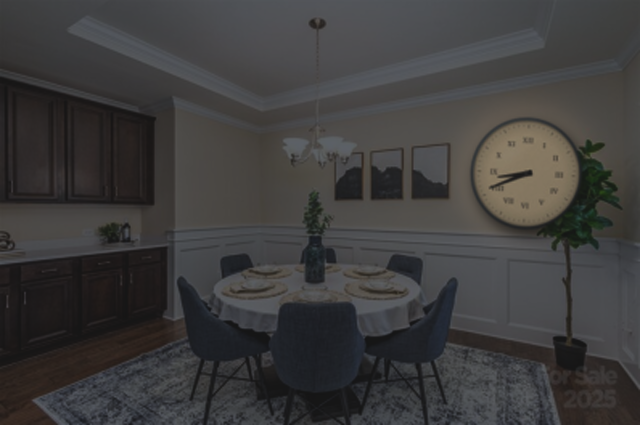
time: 8:41
